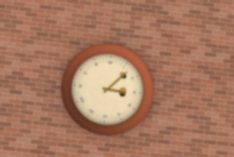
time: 3:07
